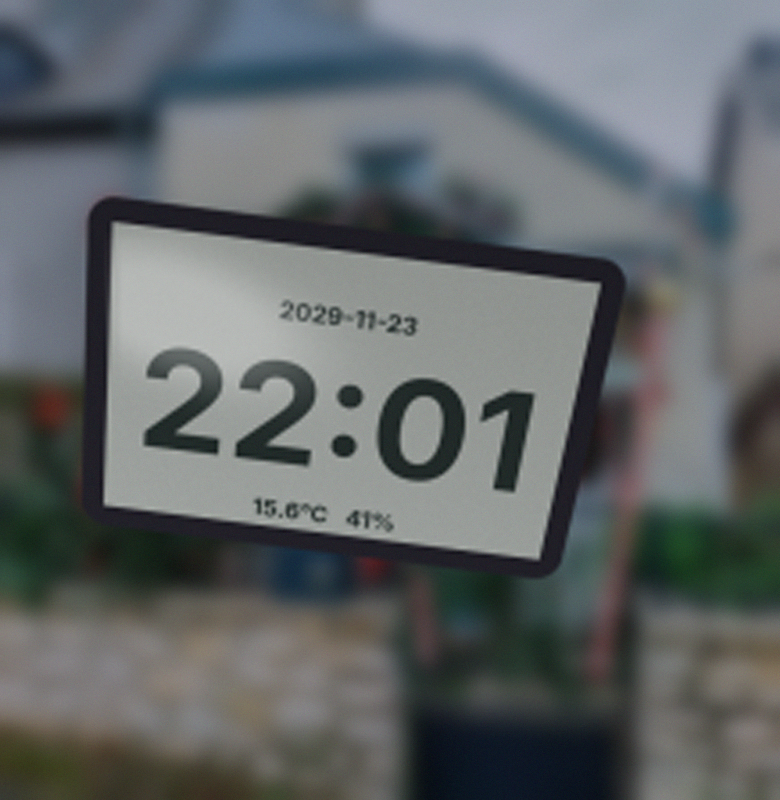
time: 22:01
